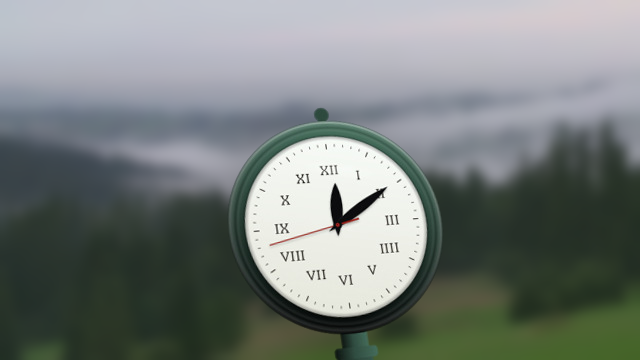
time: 12:09:43
